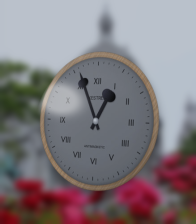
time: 12:56
